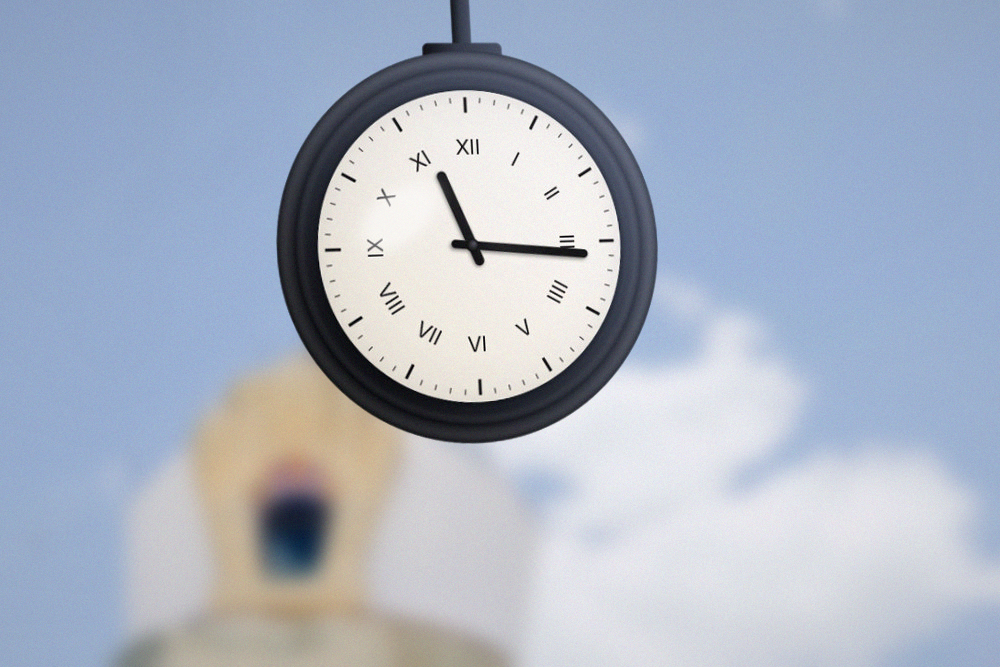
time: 11:16
